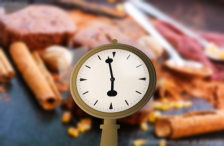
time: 5:58
